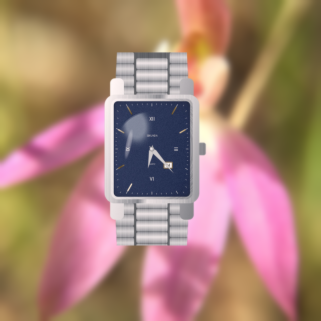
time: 6:23
